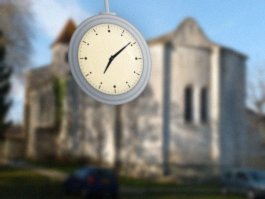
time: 7:09
